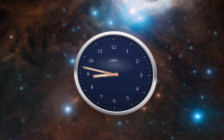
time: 8:47
